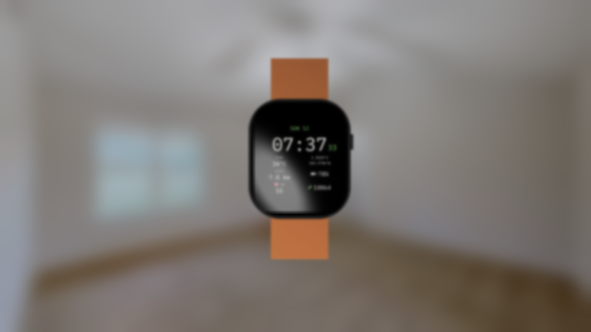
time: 7:37
